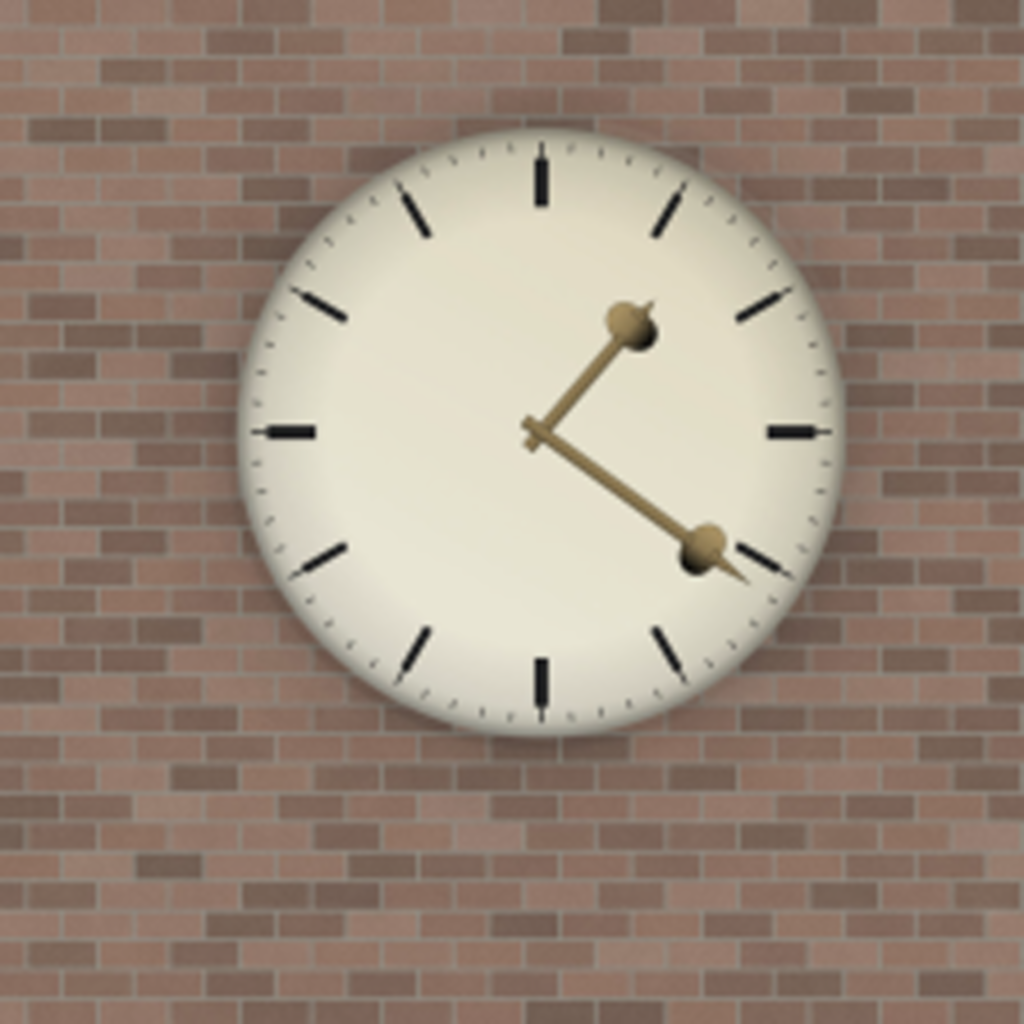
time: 1:21
